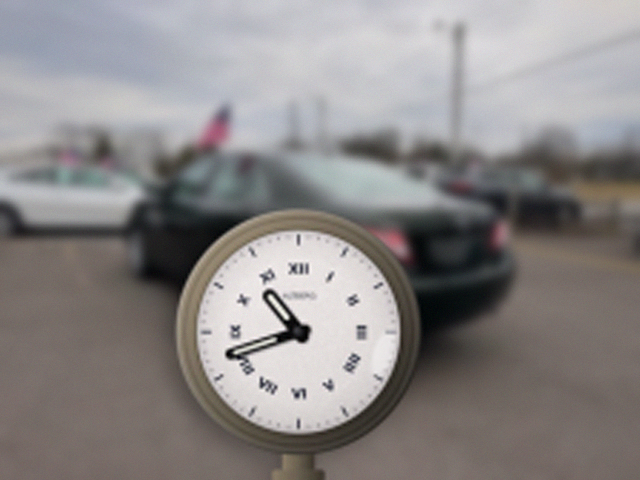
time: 10:42
